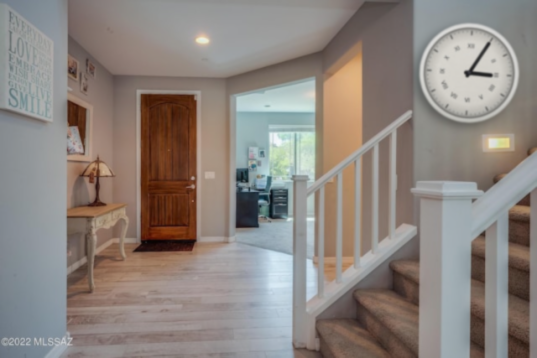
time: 3:05
